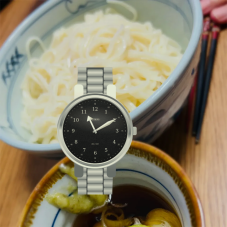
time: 11:10
